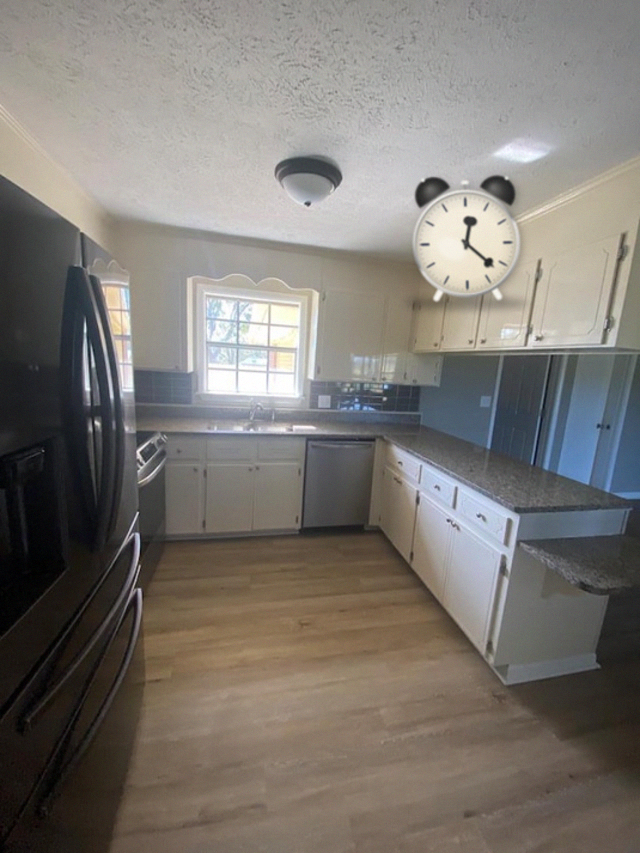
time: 12:22
